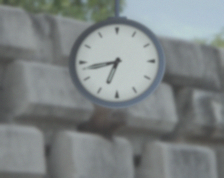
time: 6:43
